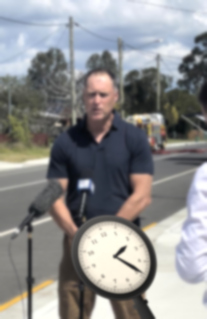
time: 2:24
